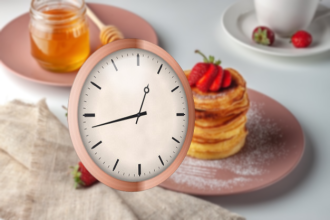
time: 12:43
